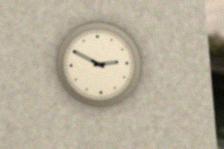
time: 2:50
